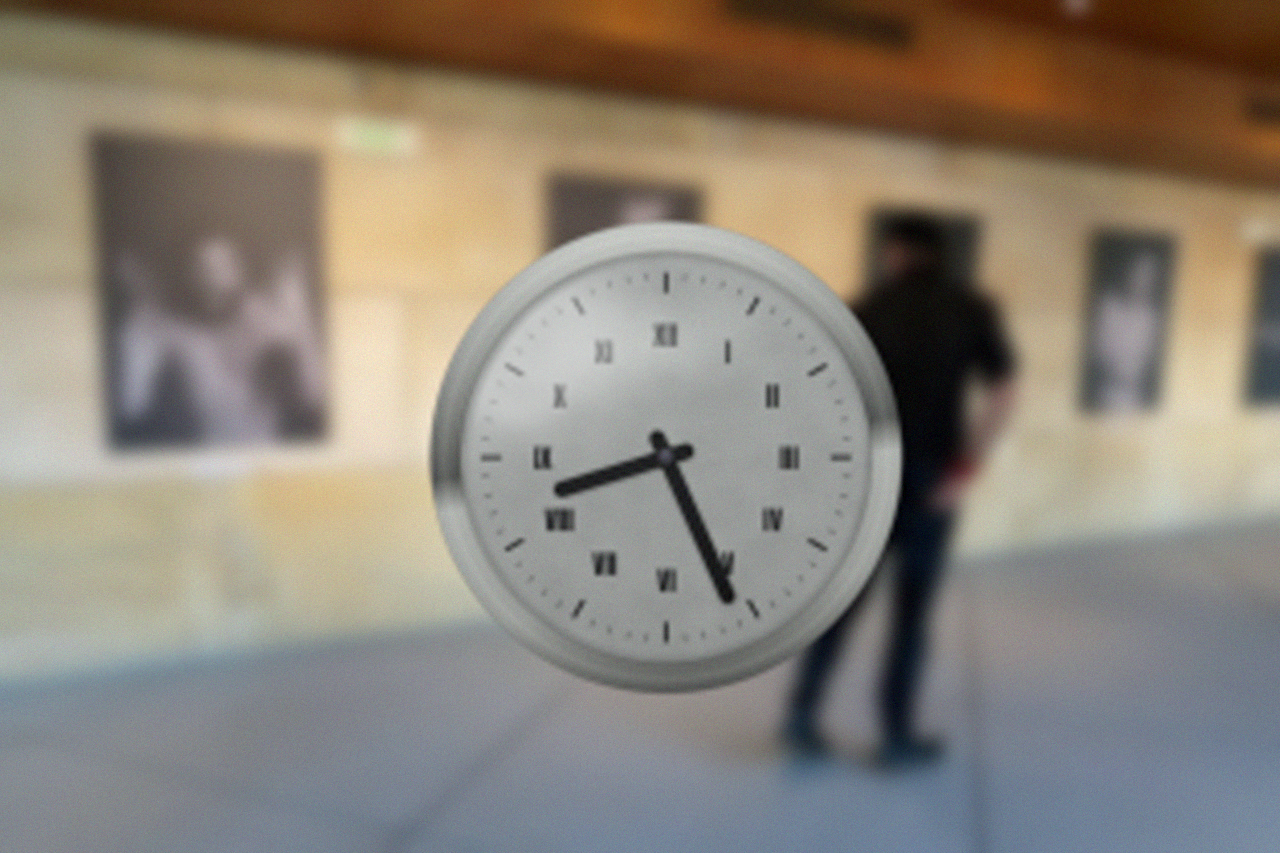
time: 8:26
